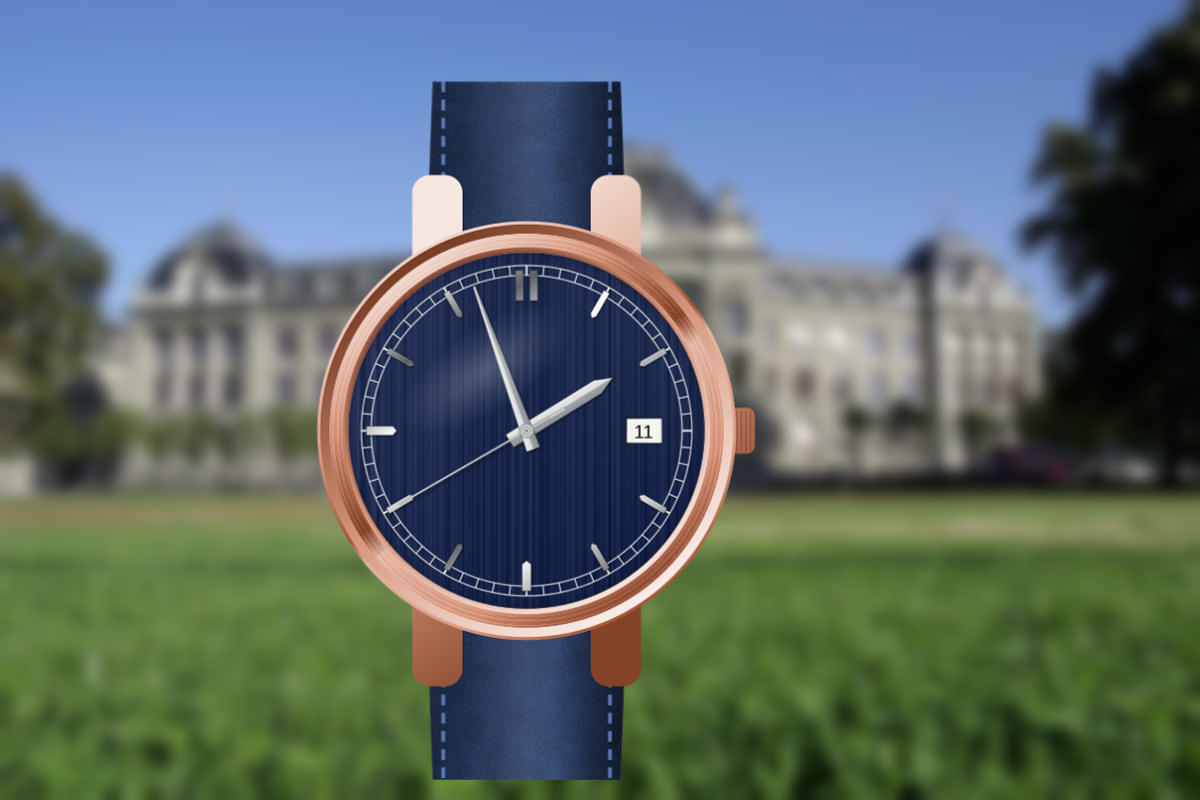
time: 1:56:40
